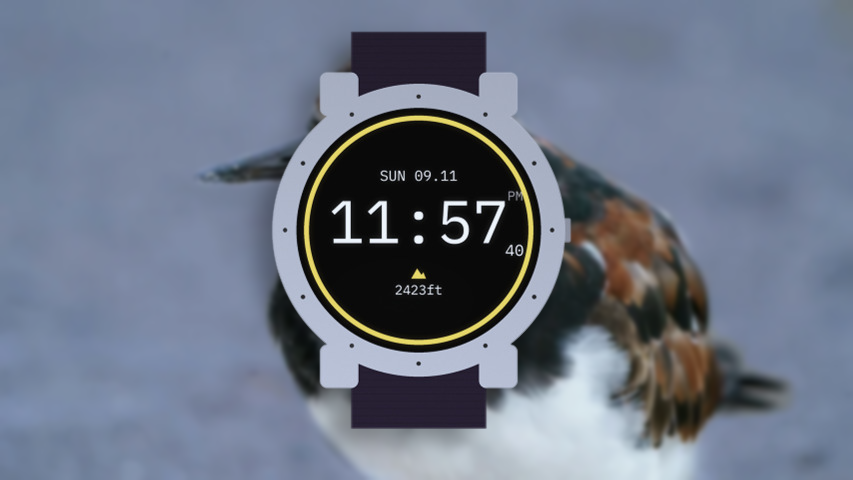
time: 11:57:40
